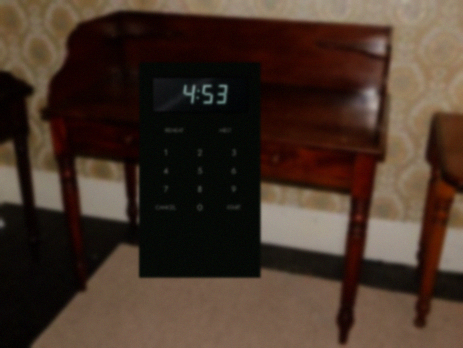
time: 4:53
